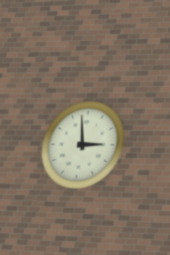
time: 2:58
